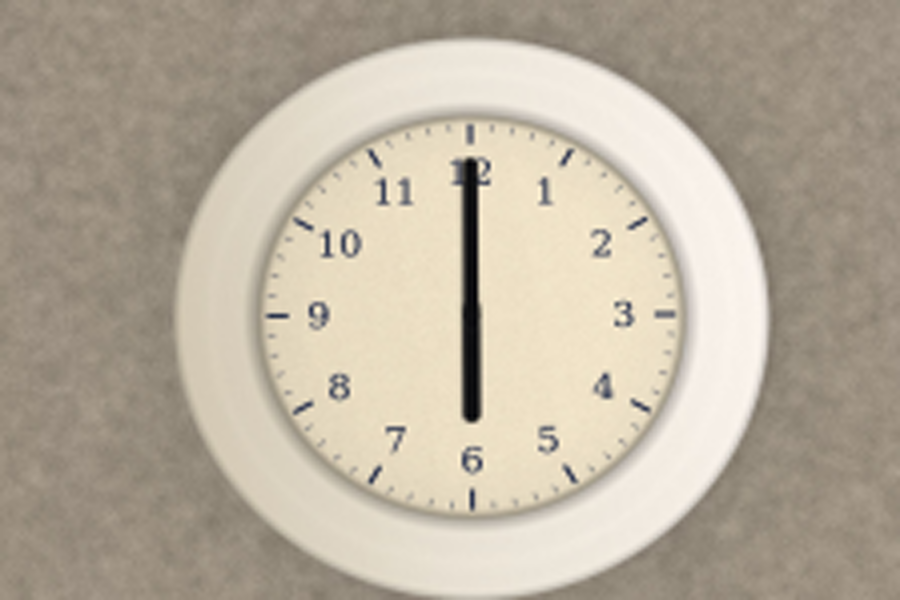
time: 6:00
